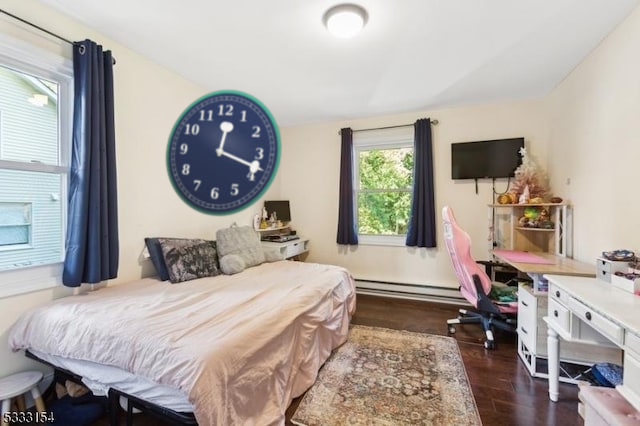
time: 12:18
